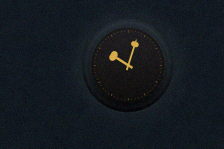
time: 10:03
